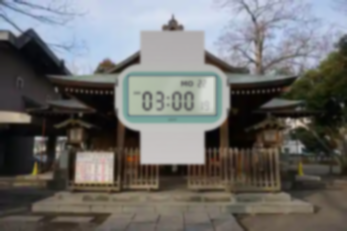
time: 3:00
